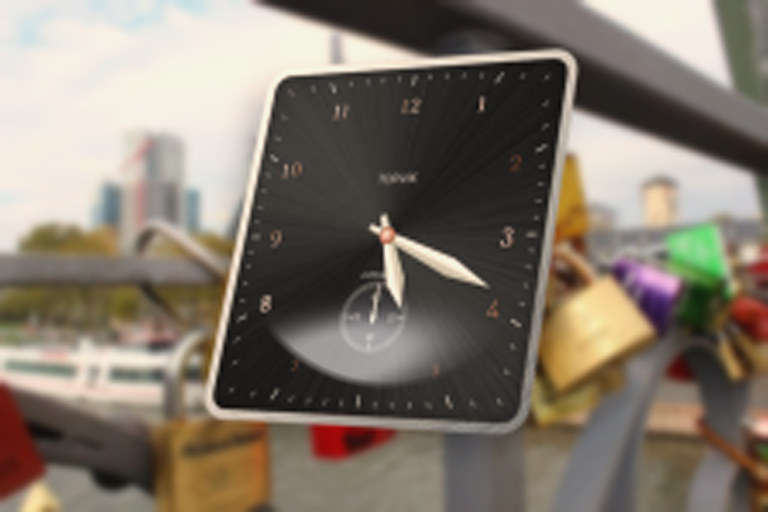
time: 5:19
